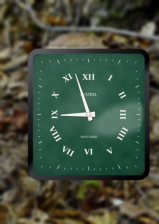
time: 8:57
